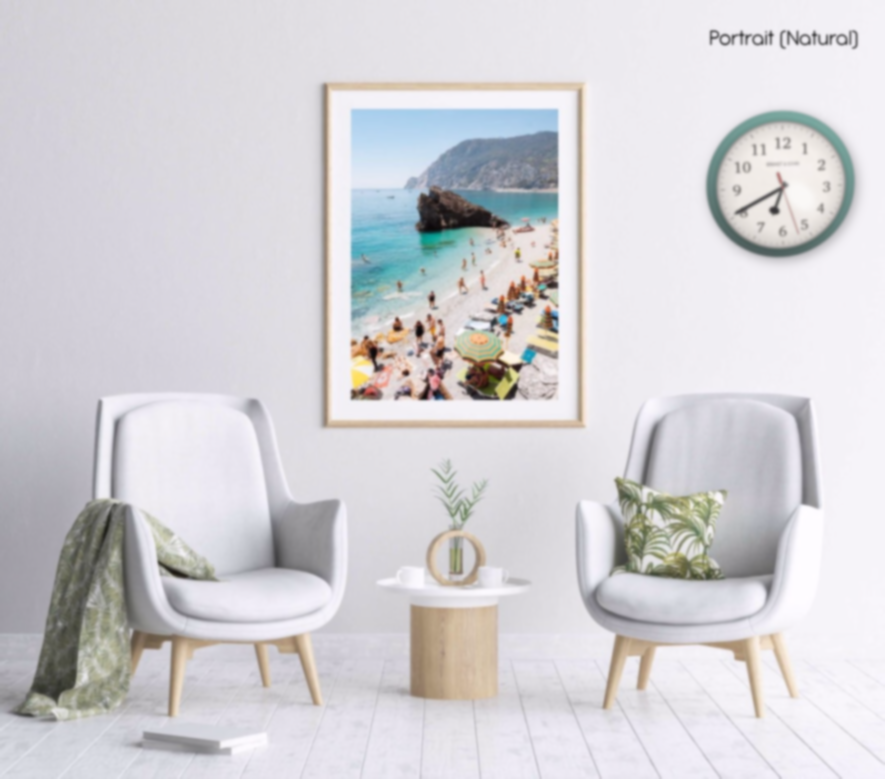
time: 6:40:27
